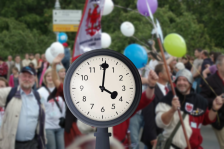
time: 4:01
